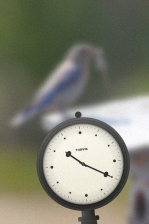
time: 10:20
